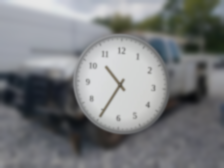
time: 10:35
